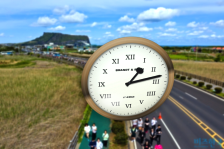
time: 1:13
